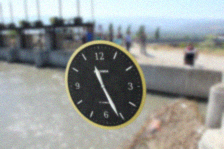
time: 11:26
